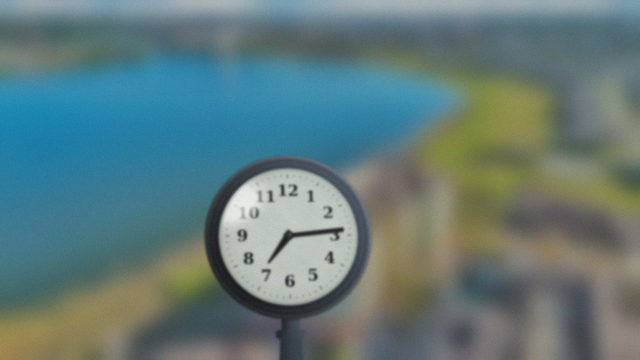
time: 7:14
